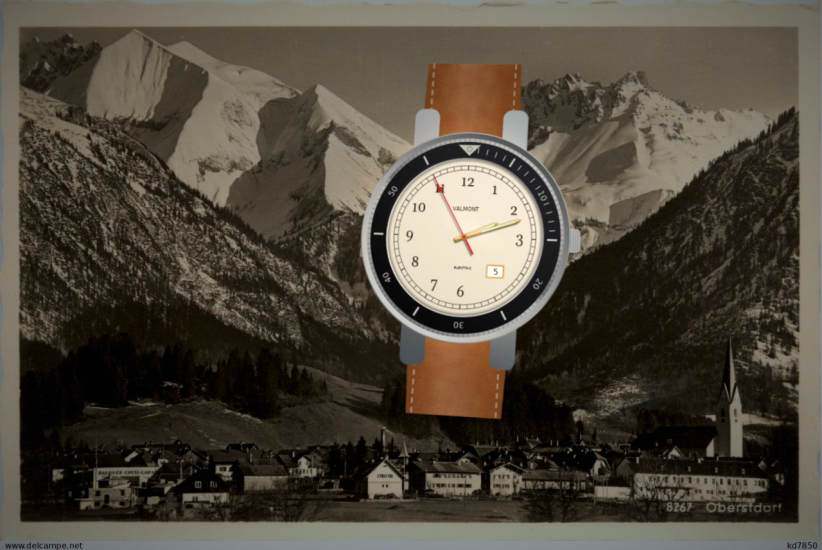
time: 2:11:55
